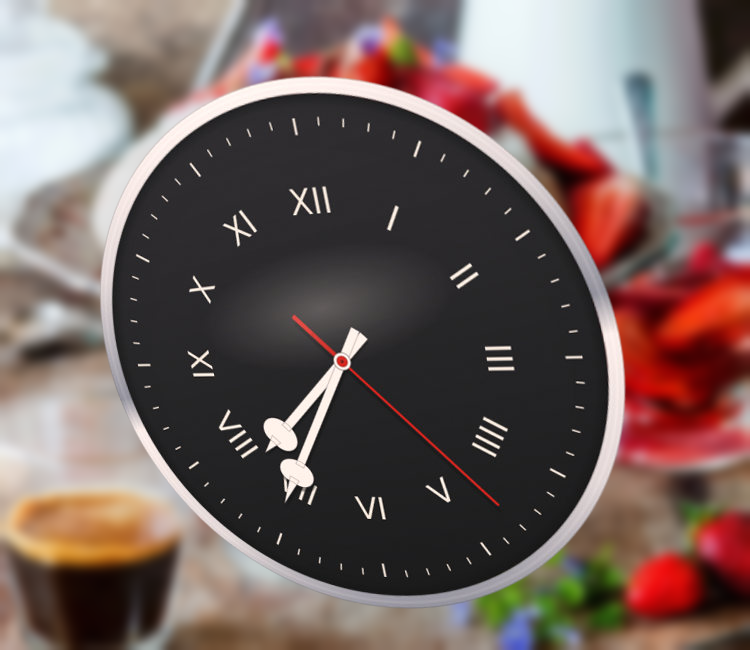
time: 7:35:23
